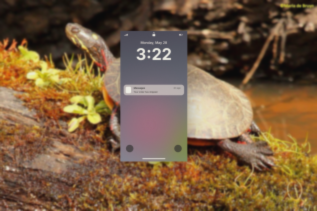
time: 3:22
